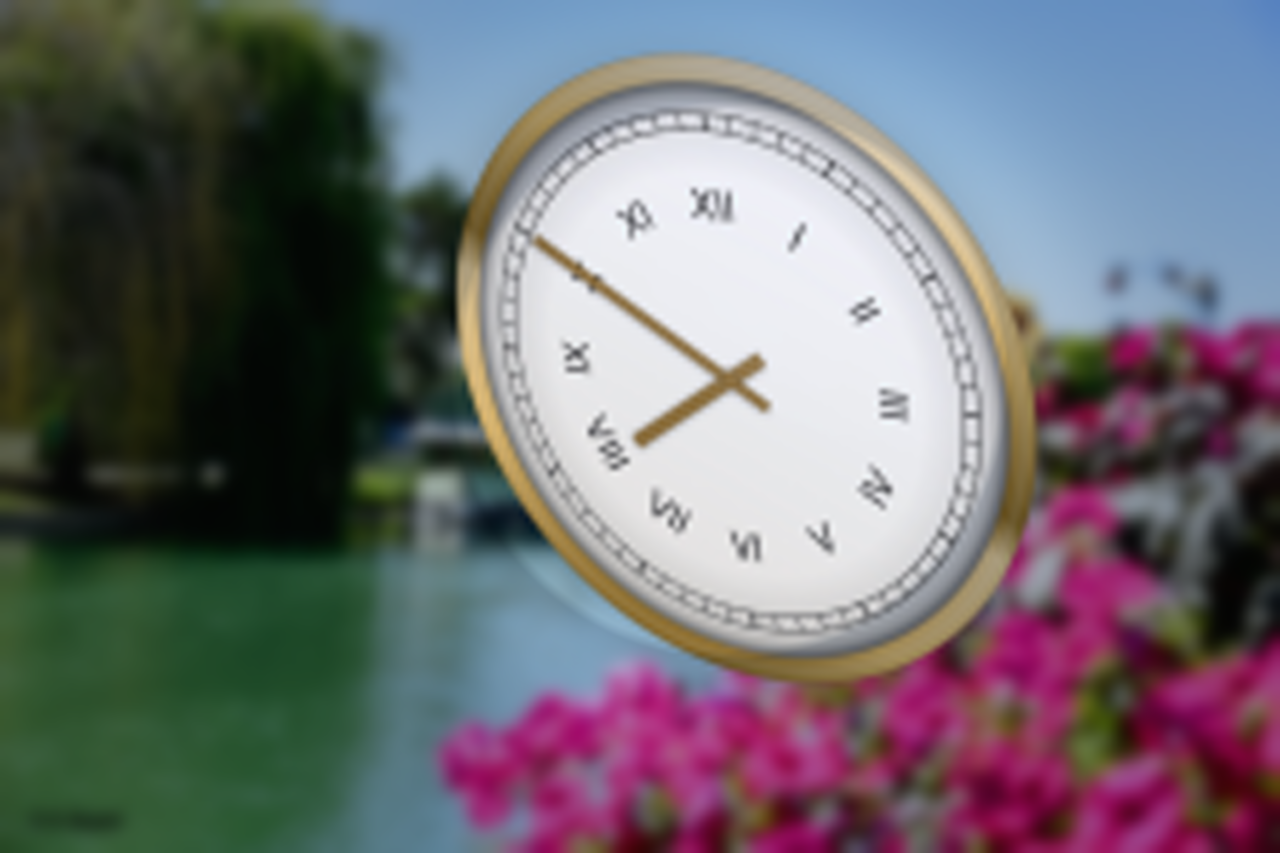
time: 7:50
